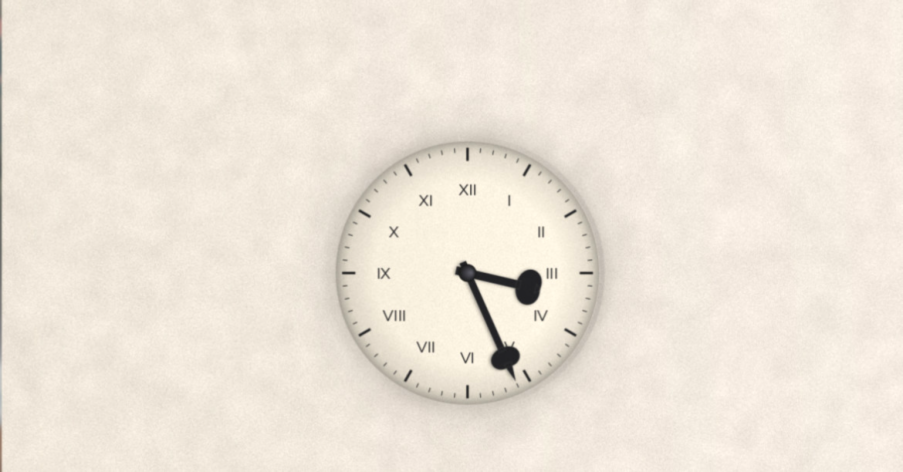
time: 3:26
